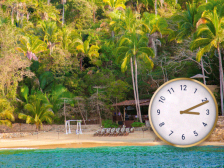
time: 3:11
